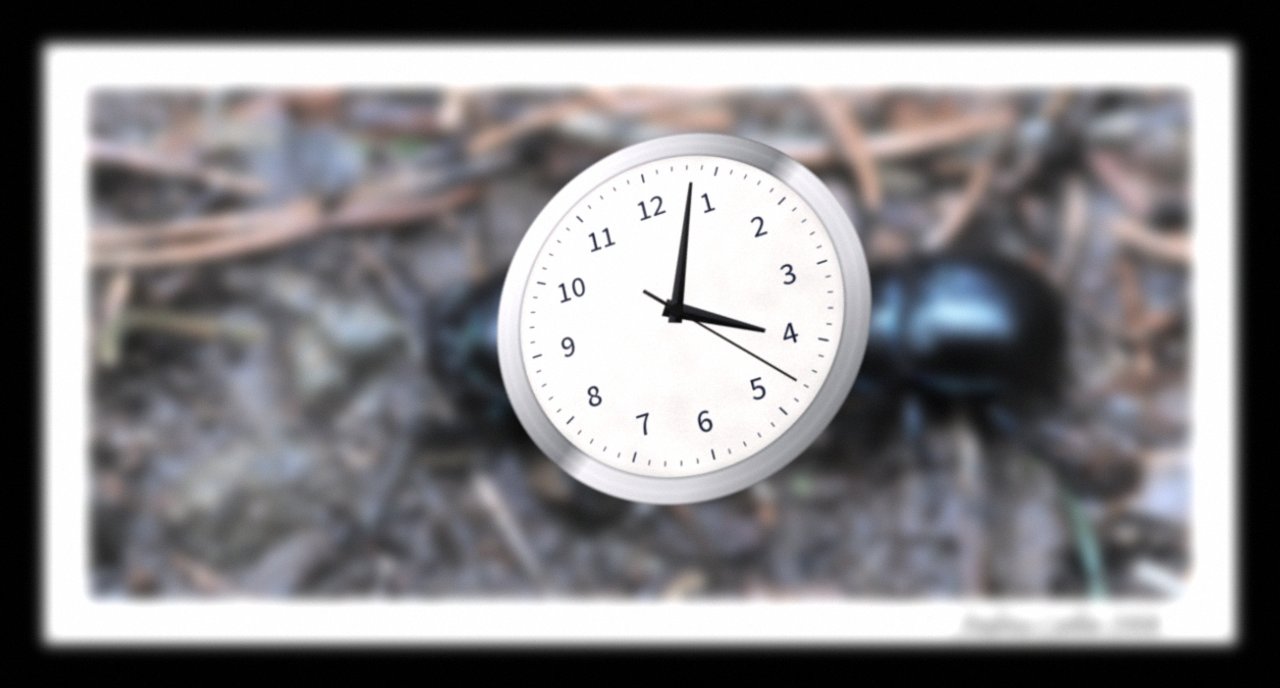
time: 4:03:23
